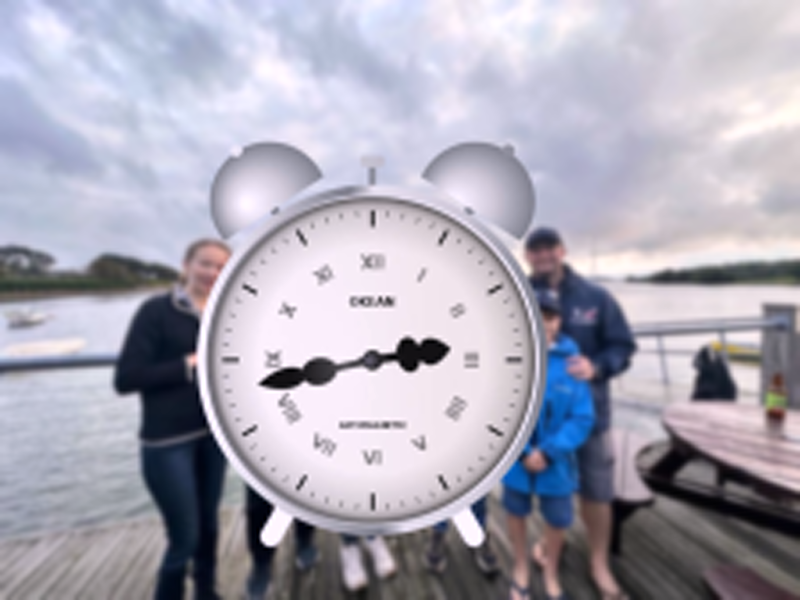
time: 2:43
